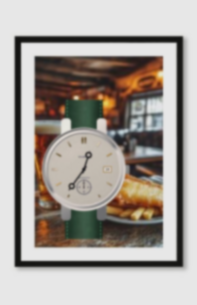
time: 12:36
